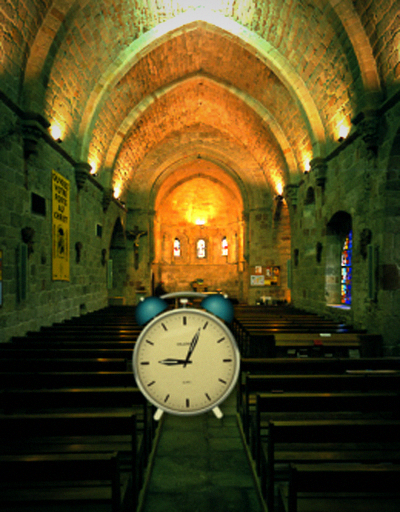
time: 9:04
